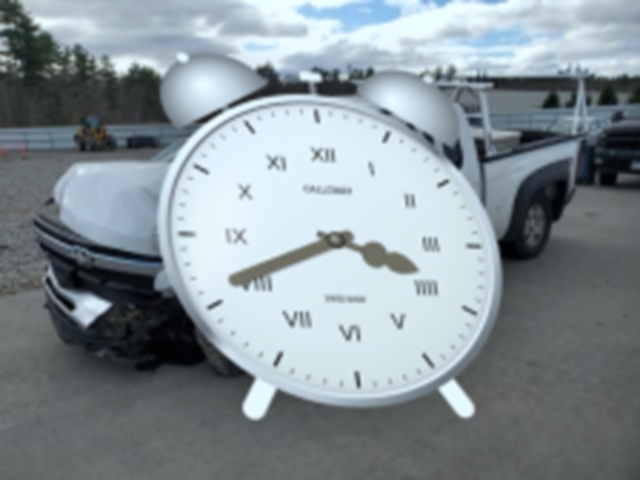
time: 3:41
